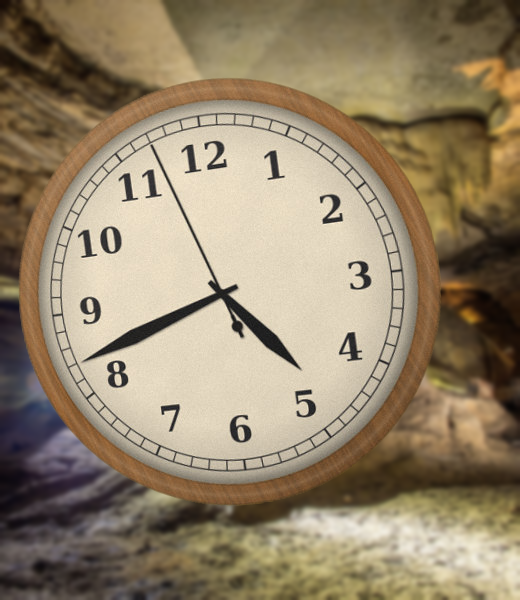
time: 4:41:57
